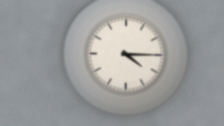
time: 4:15
